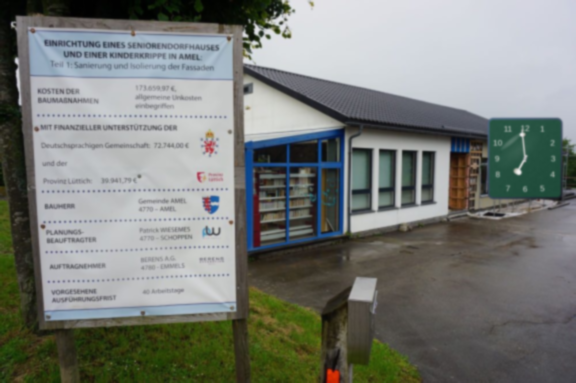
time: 6:59
